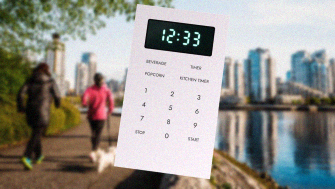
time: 12:33
